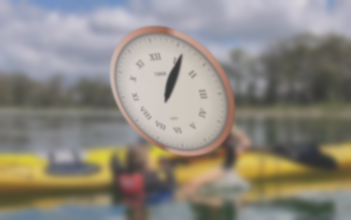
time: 1:06
